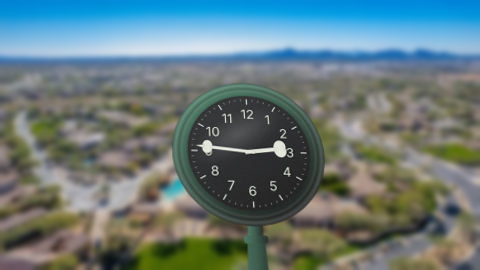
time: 2:46
